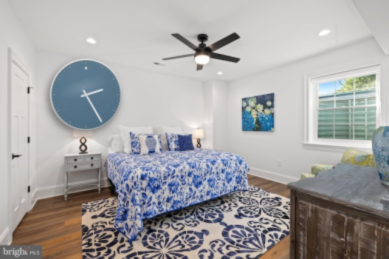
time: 2:25
